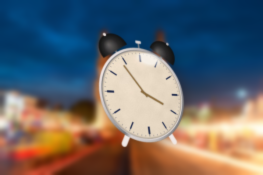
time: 3:54
